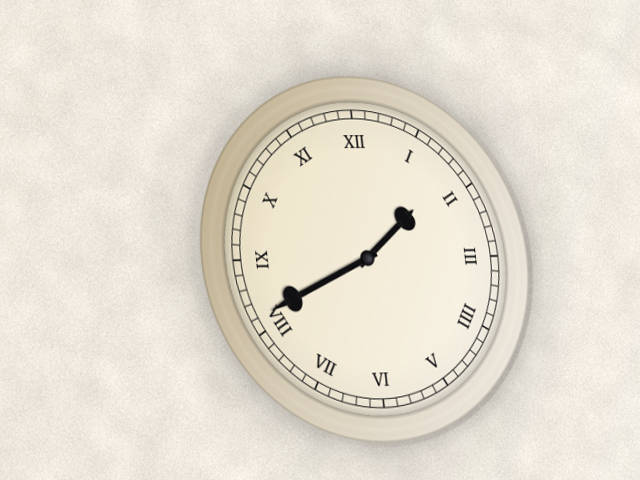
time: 1:41
